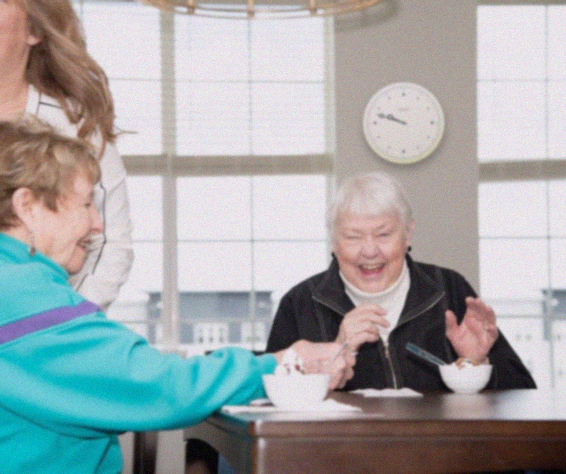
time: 9:48
